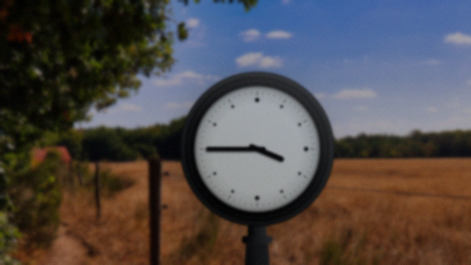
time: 3:45
